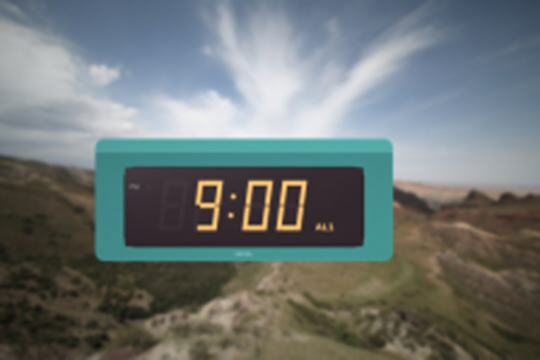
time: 9:00
